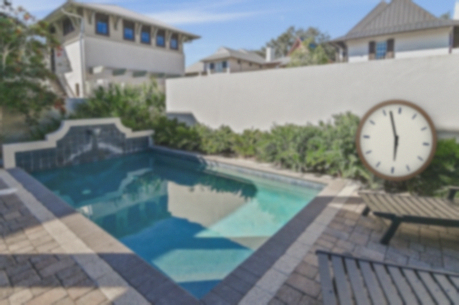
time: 5:57
